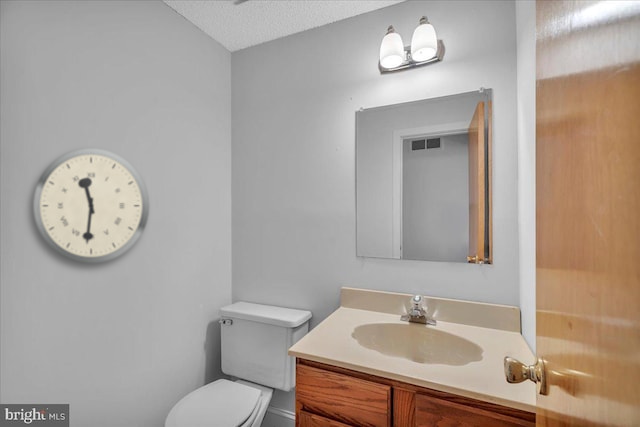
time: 11:31
